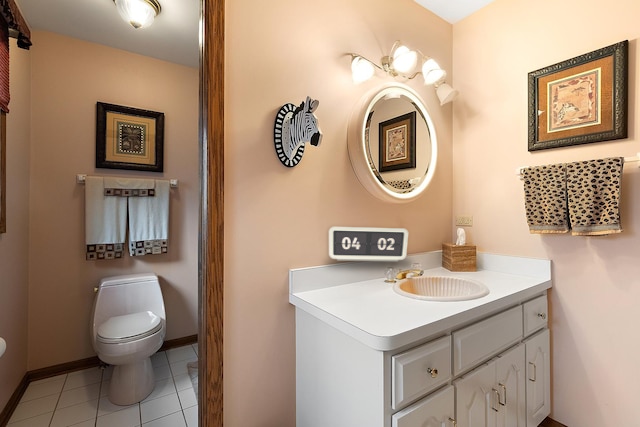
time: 4:02
